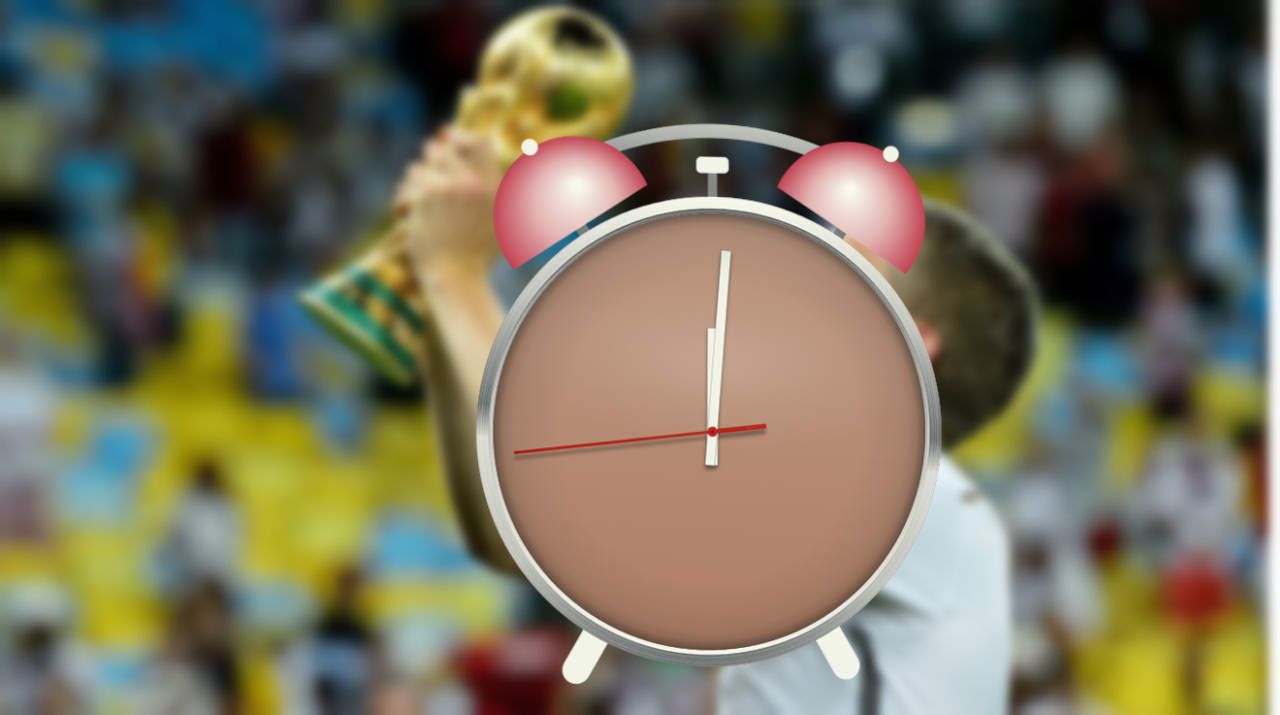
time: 12:00:44
